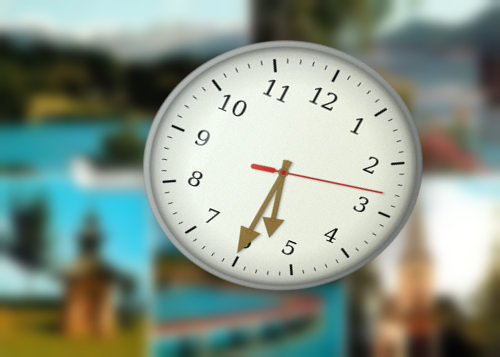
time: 5:30:13
